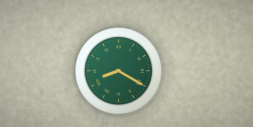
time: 8:20
